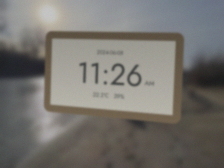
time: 11:26
